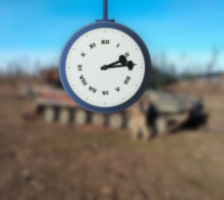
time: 2:14
